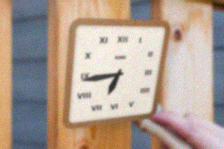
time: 6:44
